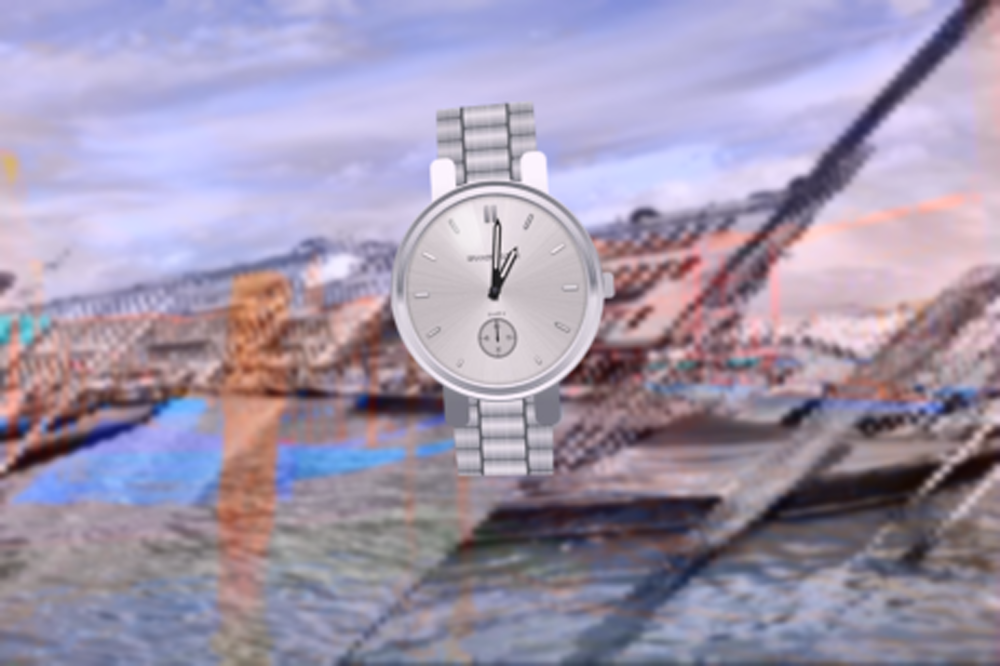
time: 1:01
